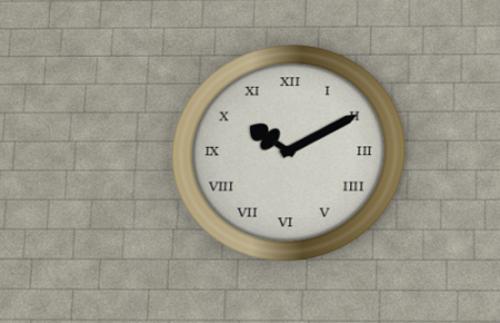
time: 10:10
